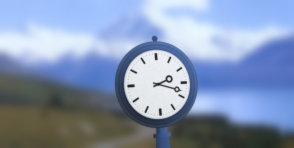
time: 2:18
